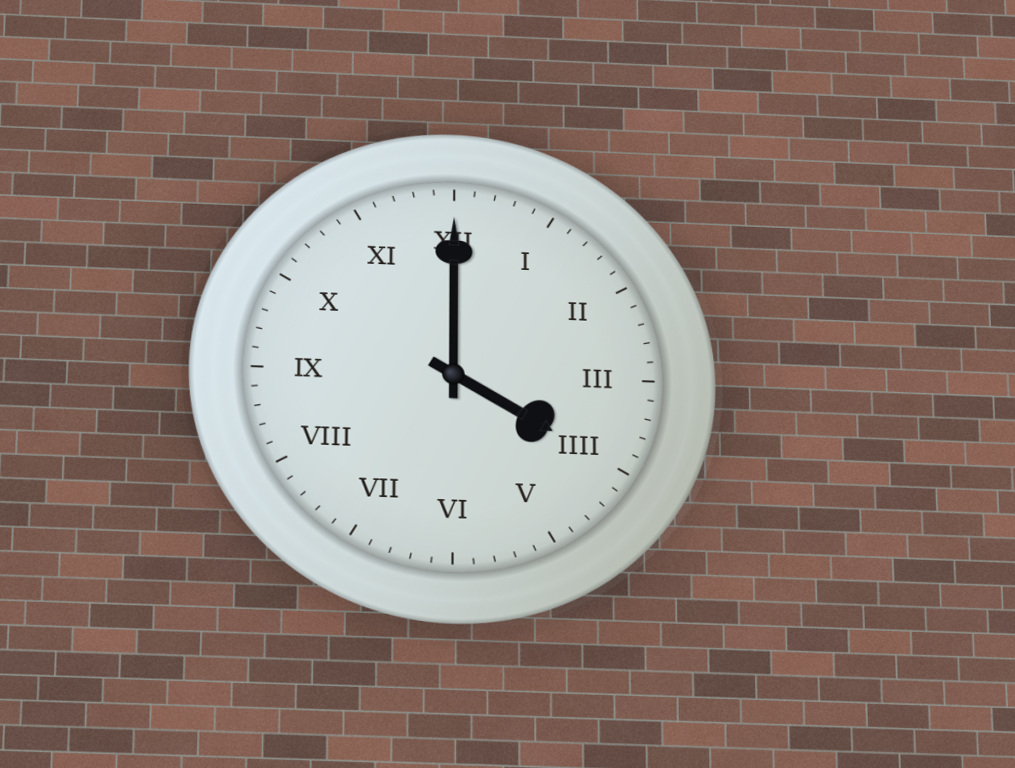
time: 4:00
